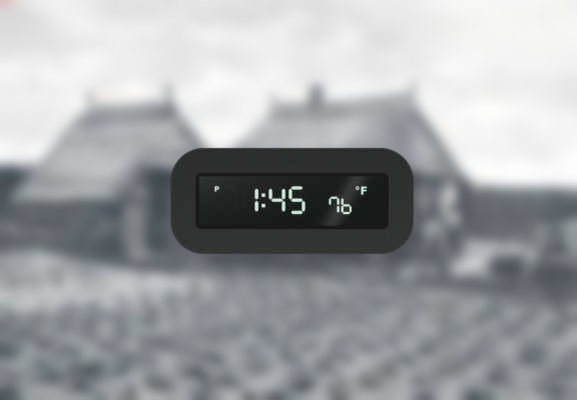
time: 1:45
